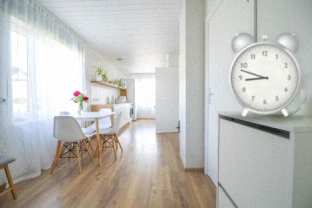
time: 8:48
